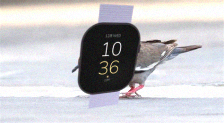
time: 10:36
